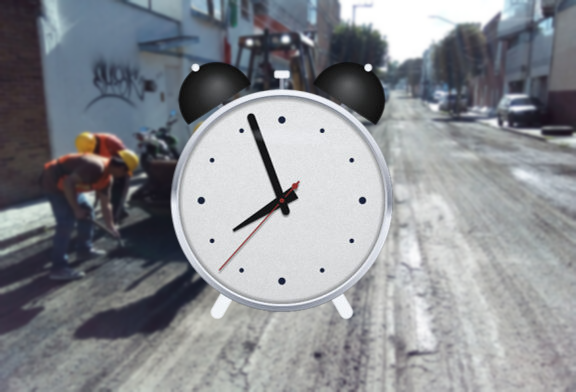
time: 7:56:37
